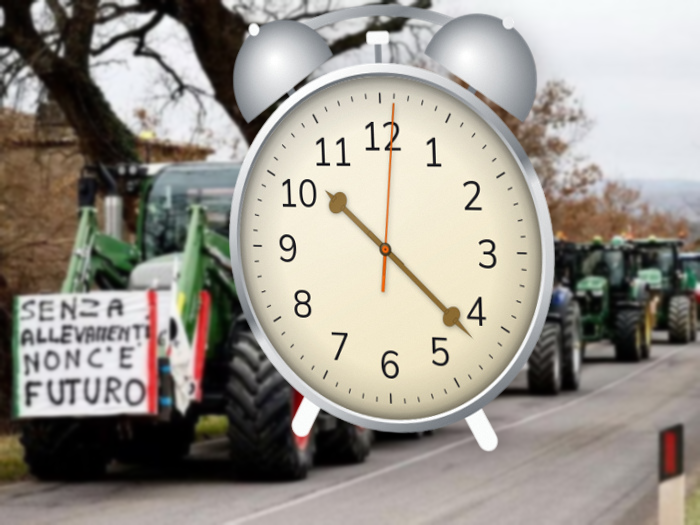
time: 10:22:01
